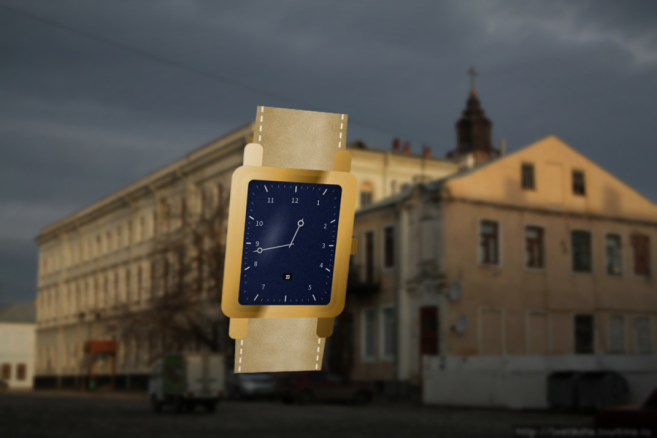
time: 12:43
